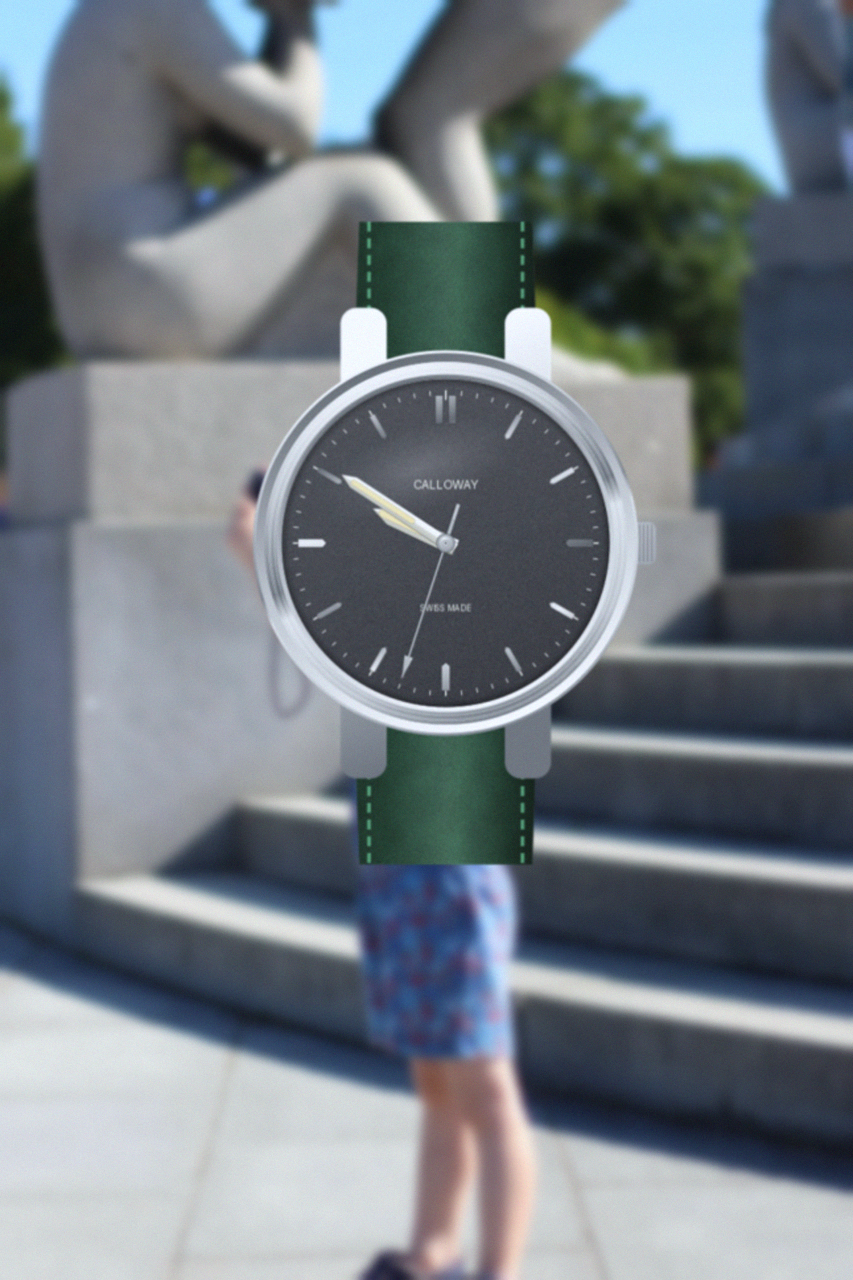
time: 9:50:33
